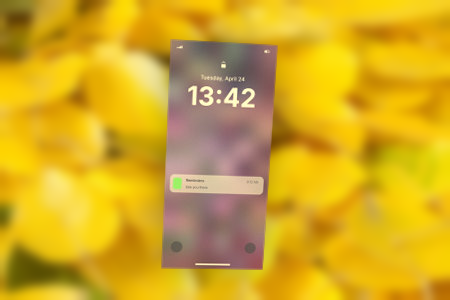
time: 13:42
